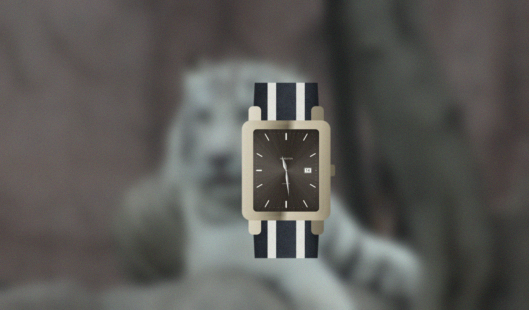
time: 11:29
